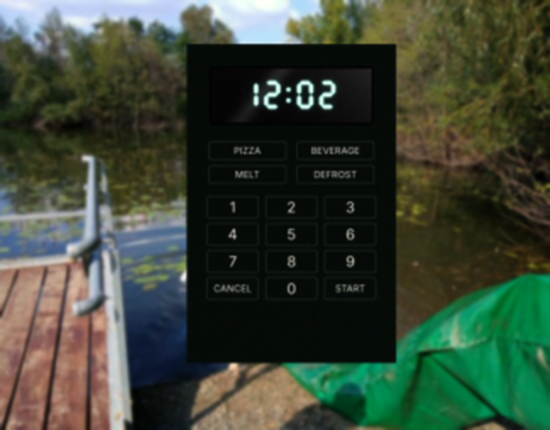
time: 12:02
